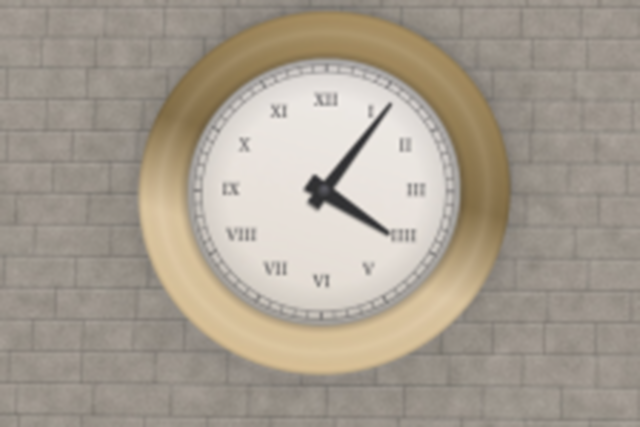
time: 4:06
